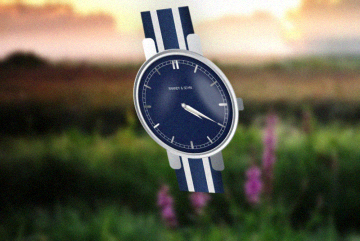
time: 4:20
